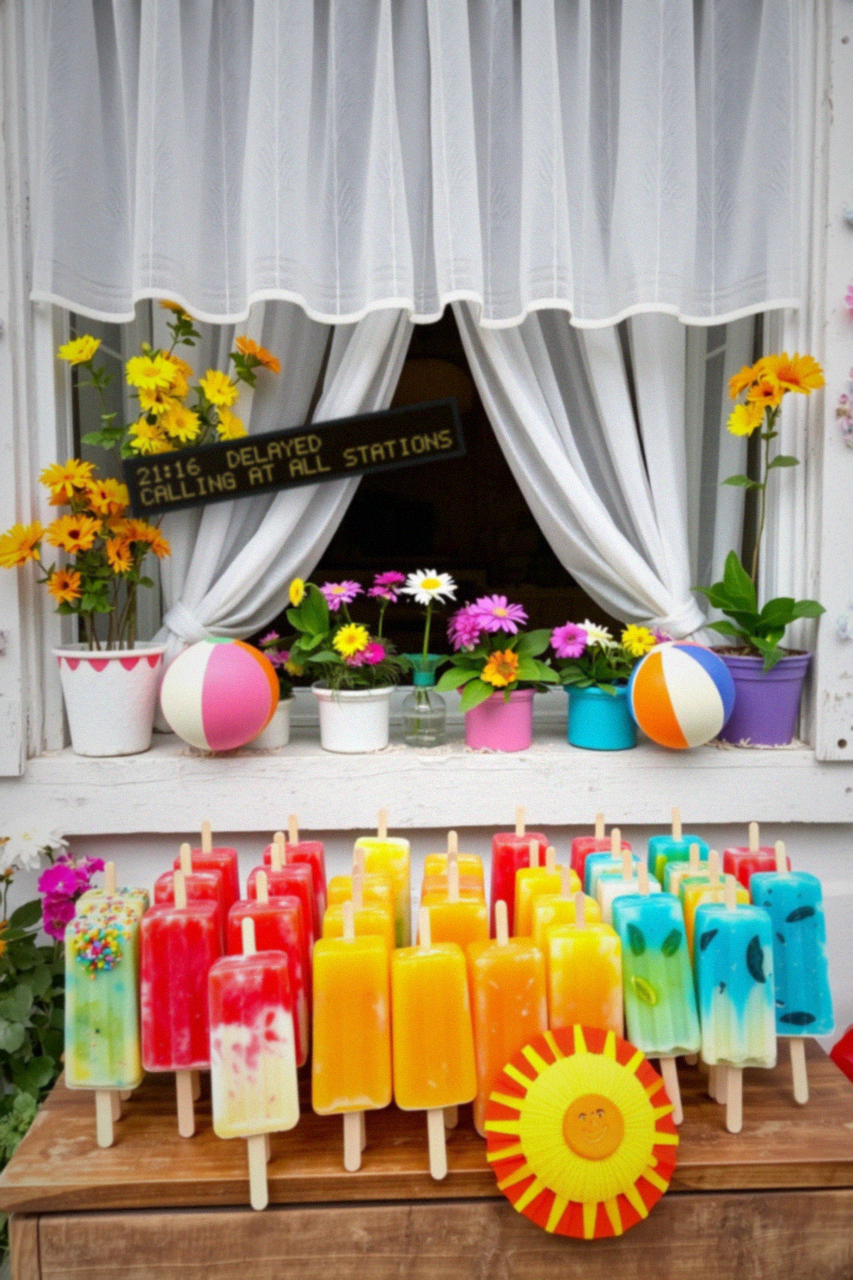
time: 21:16
